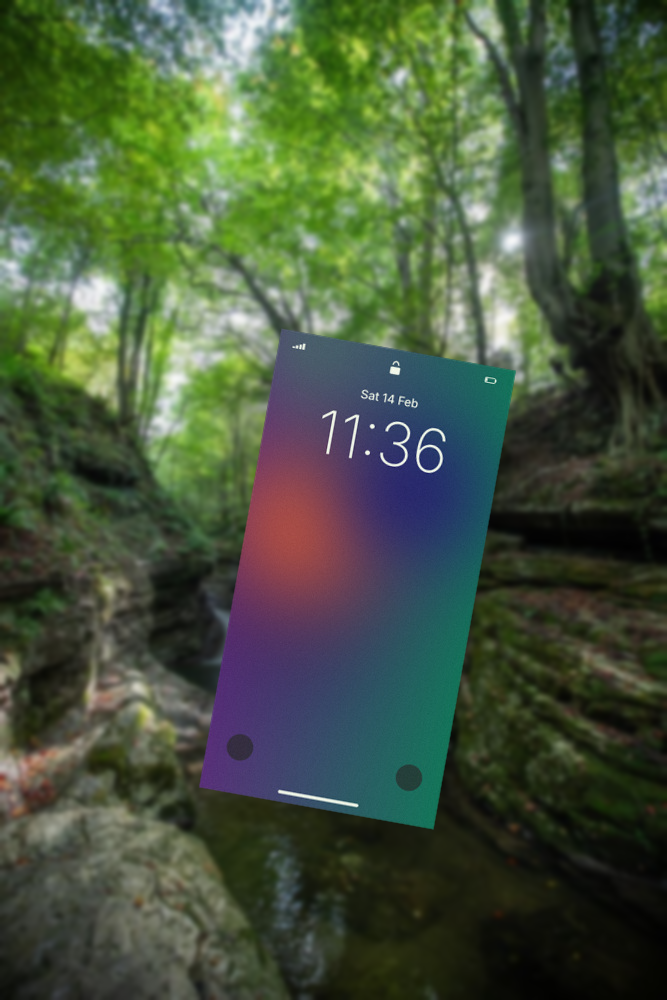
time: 11:36
